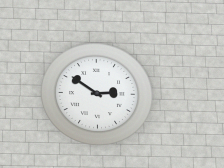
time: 2:51
